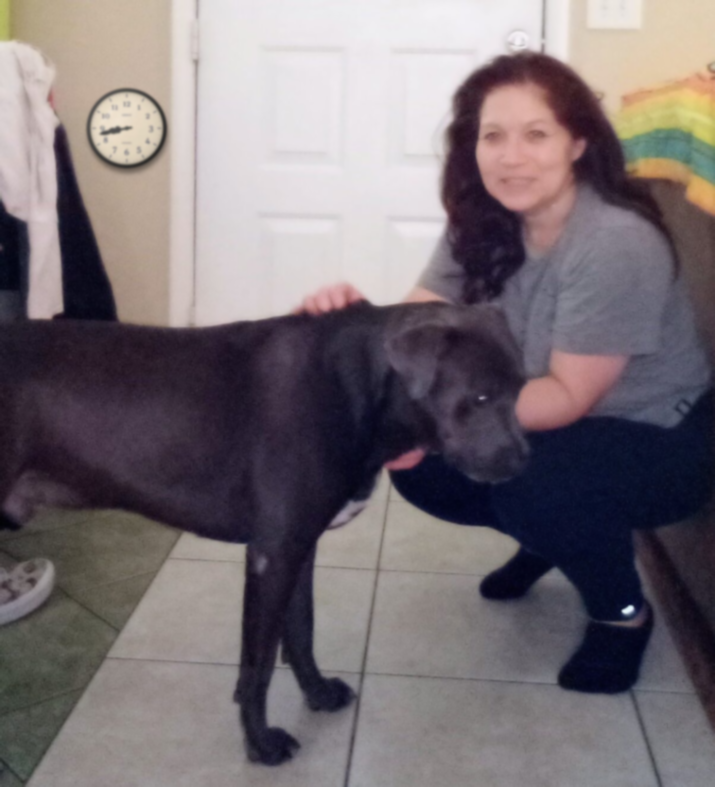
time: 8:43
